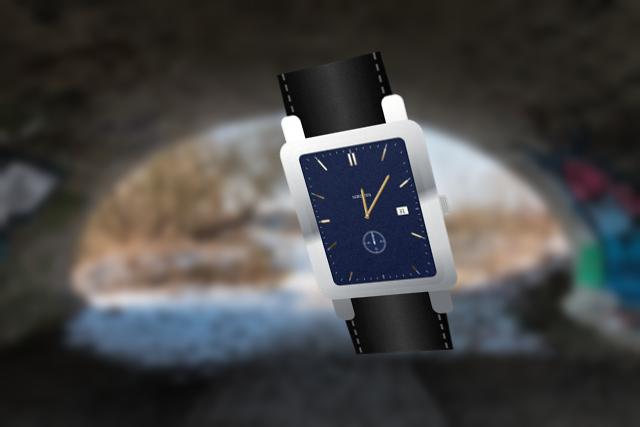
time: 12:07
